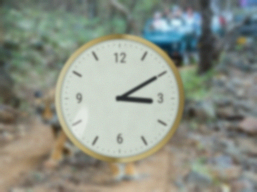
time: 3:10
